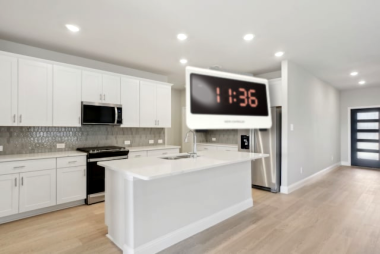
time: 11:36
